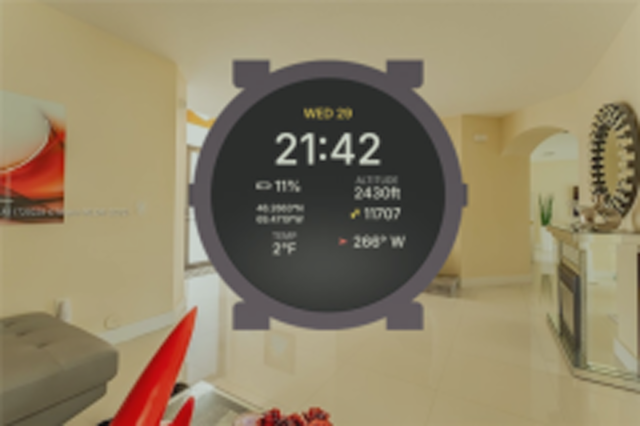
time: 21:42
